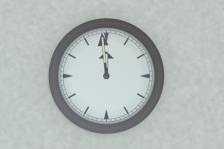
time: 11:59
